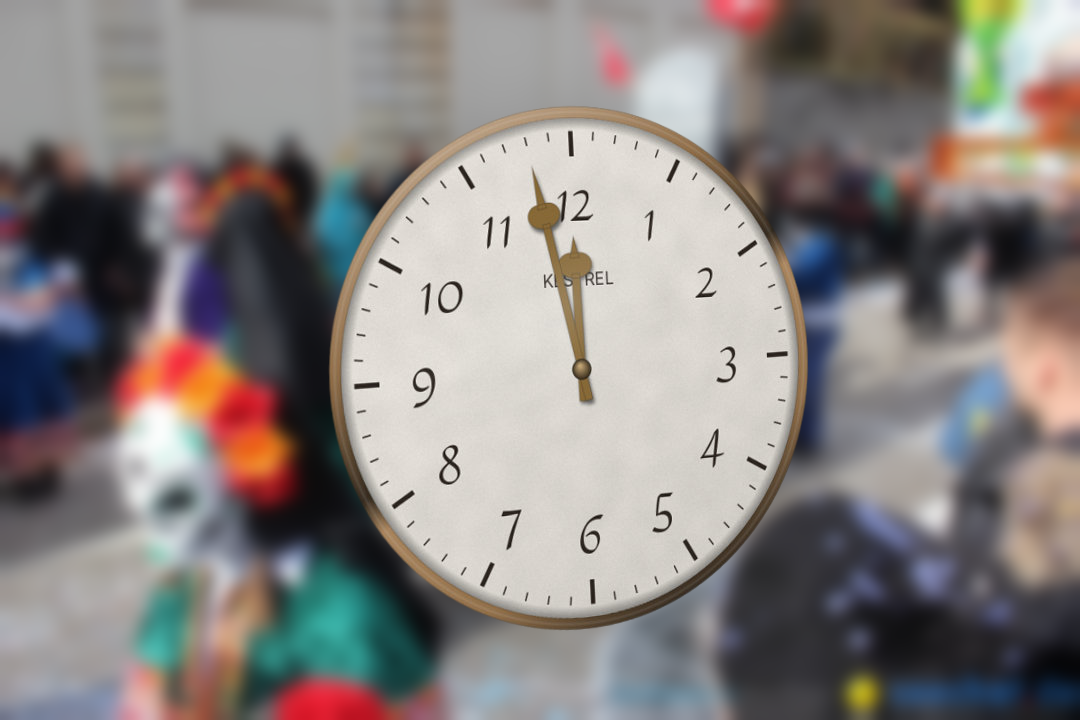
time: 11:58
